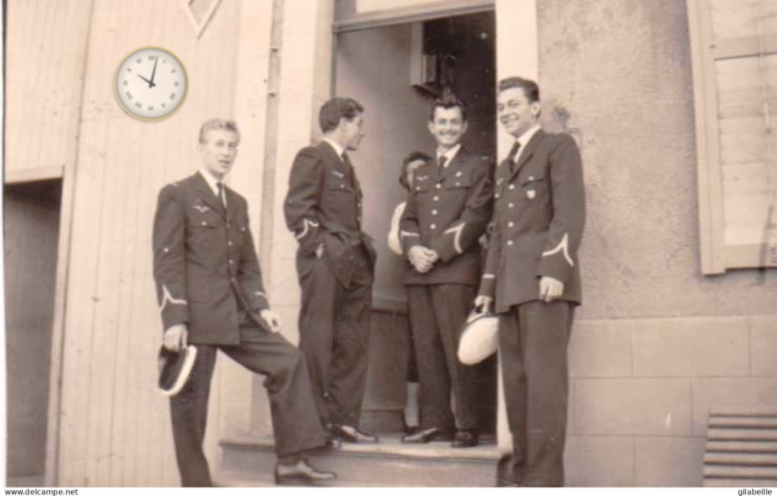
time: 10:02
